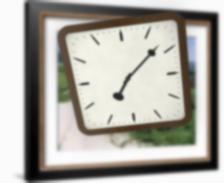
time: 7:08
